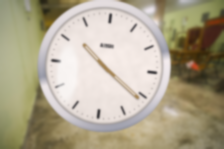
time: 10:21
